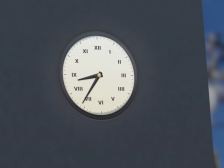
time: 8:36
